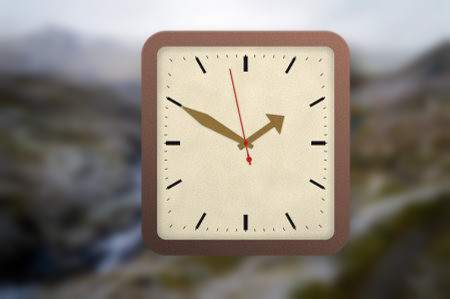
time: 1:49:58
